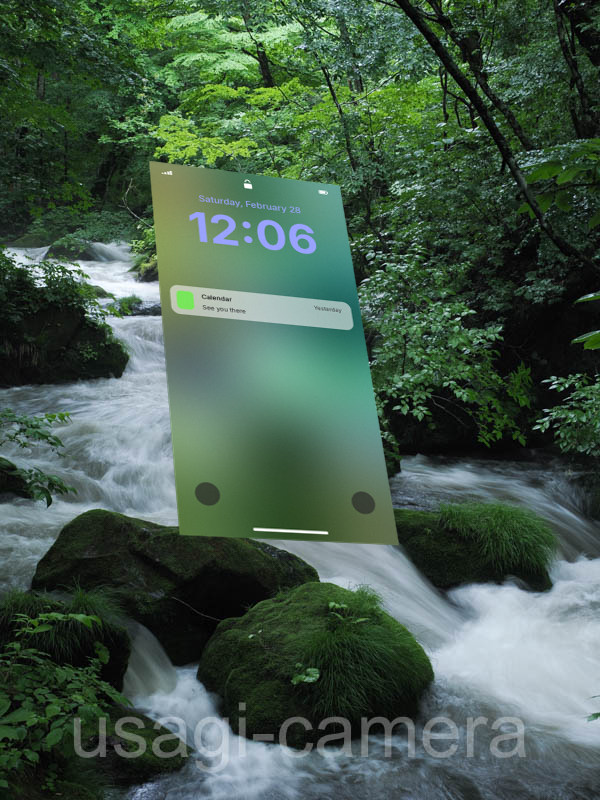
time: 12:06
